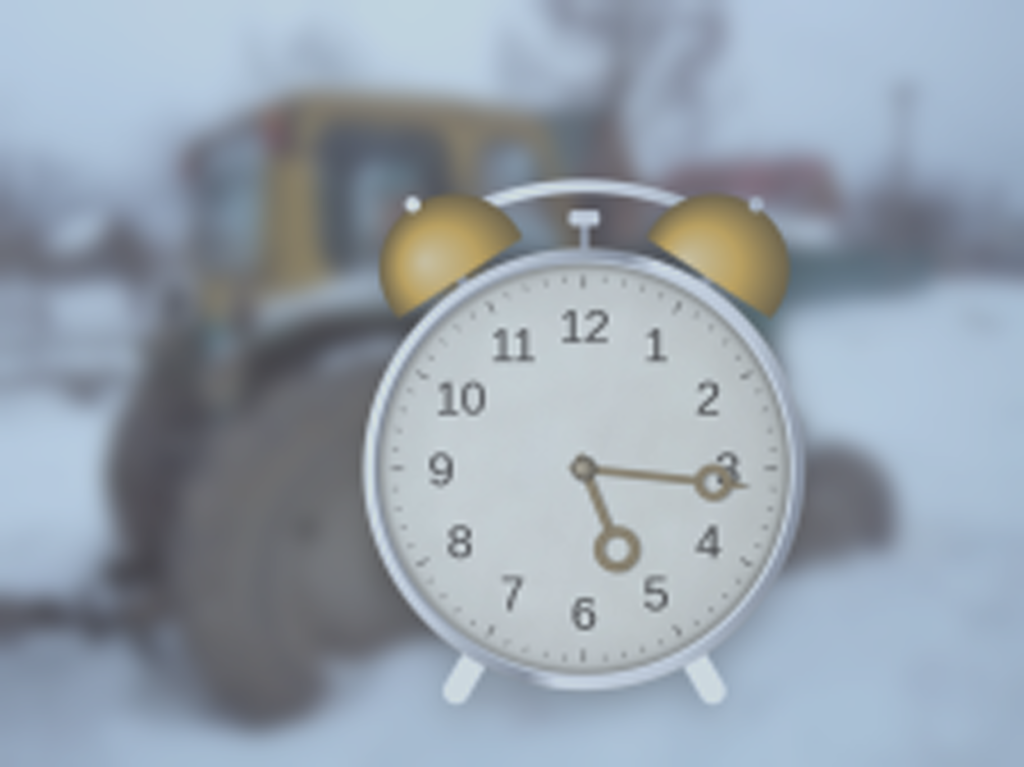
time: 5:16
